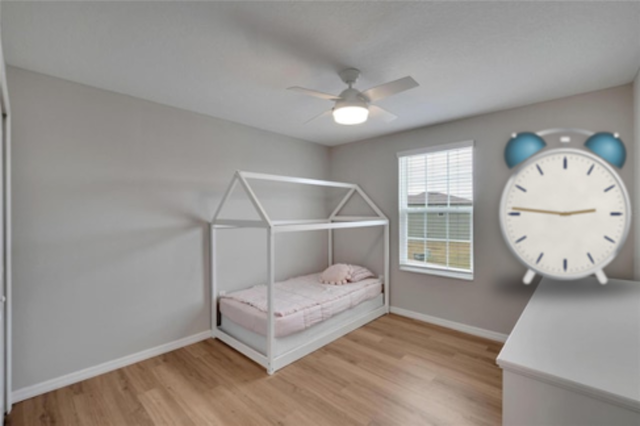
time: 2:46
